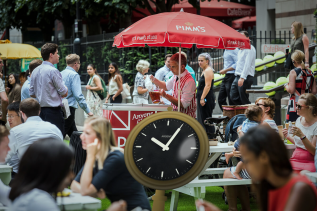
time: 10:05
